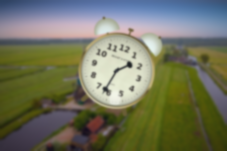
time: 1:32
